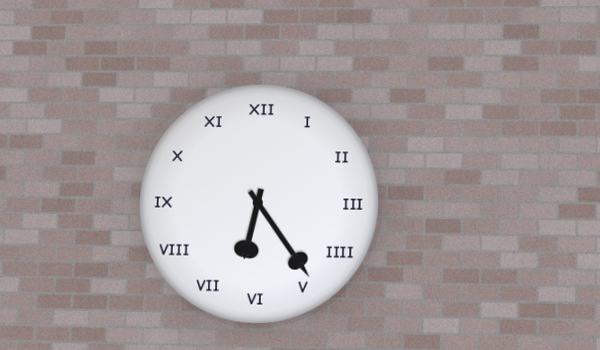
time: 6:24
